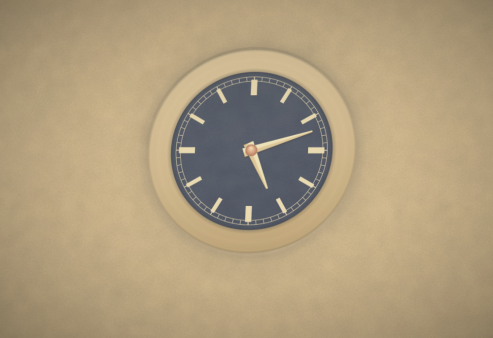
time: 5:12
